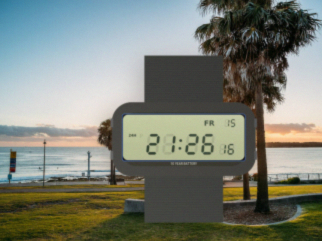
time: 21:26:16
